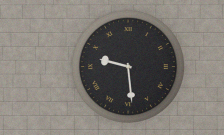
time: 9:29
